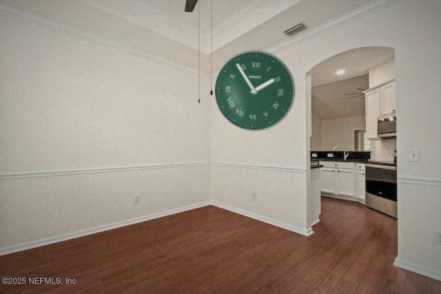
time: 1:54
